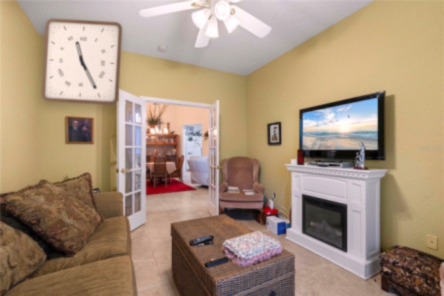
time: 11:25
